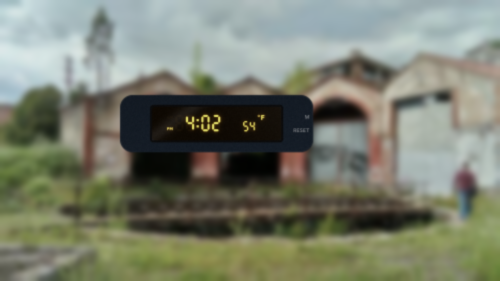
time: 4:02
